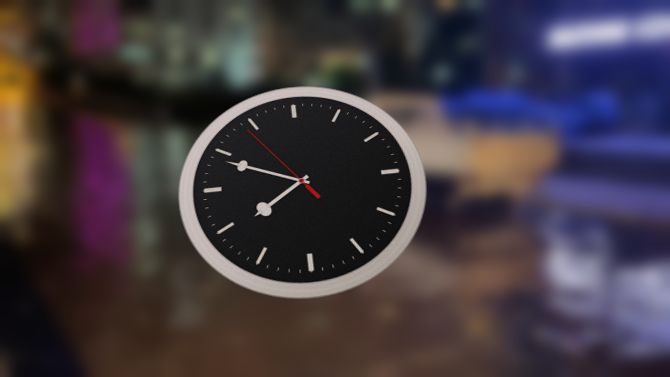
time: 7:48:54
